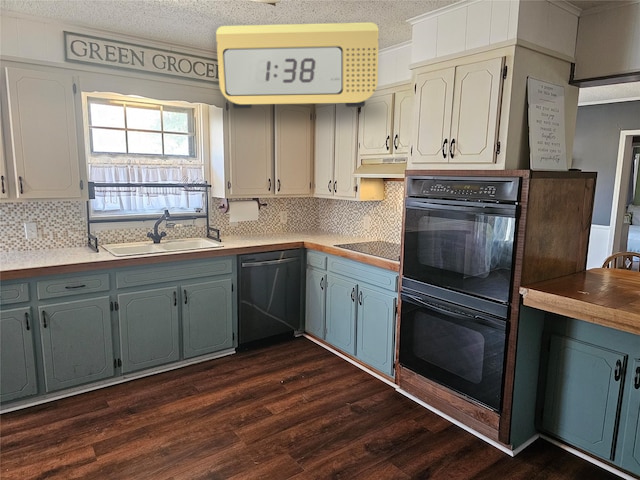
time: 1:38
